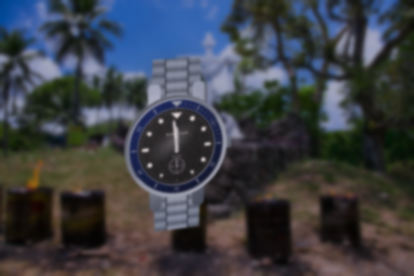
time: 11:59
